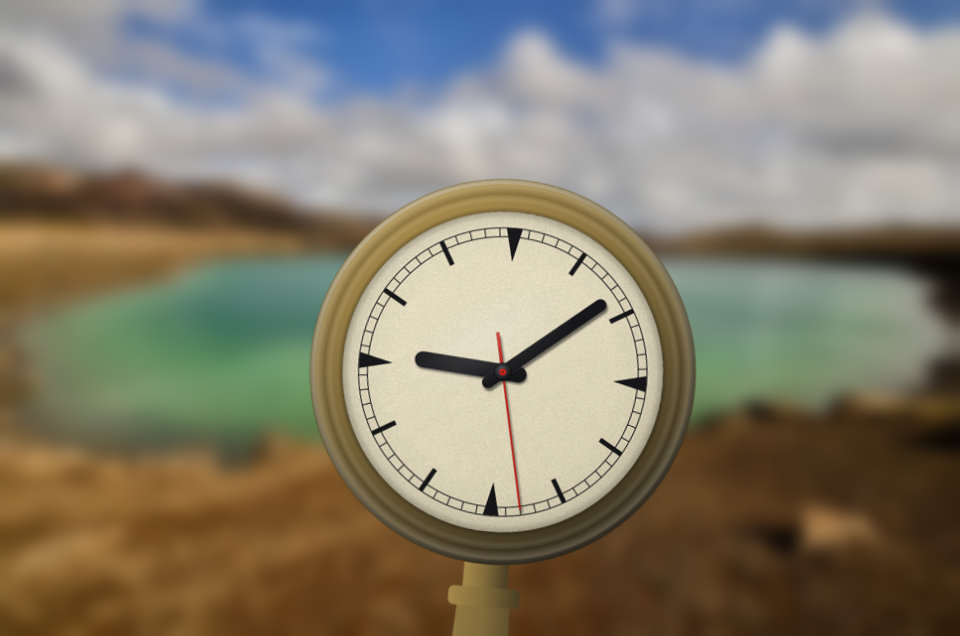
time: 9:08:28
